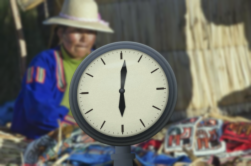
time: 6:01
